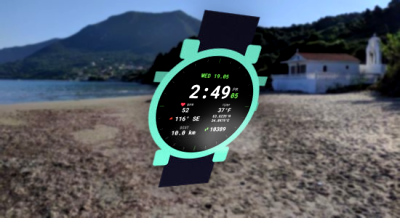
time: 2:49
